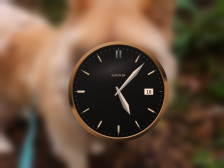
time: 5:07
